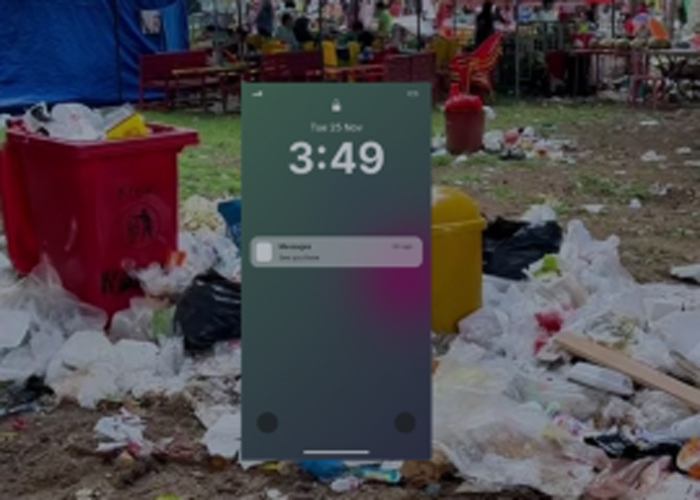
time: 3:49
